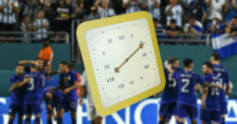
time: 8:11
